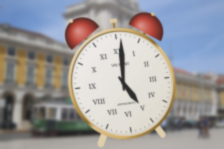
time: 5:01
